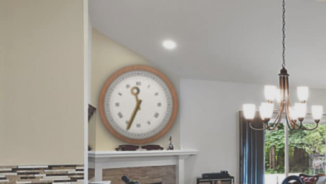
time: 11:34
